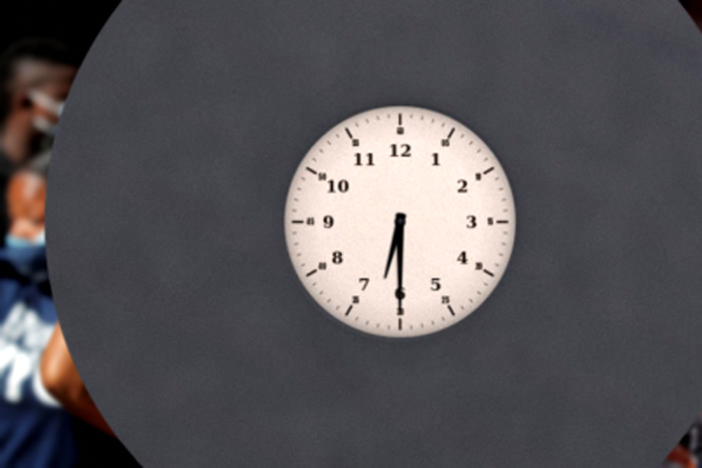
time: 6:30
